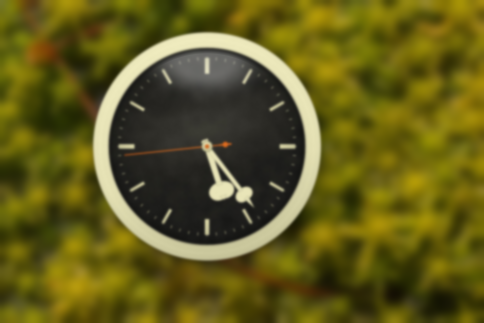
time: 5:23:44
